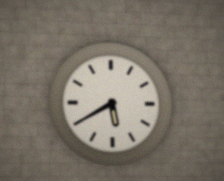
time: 5:40
